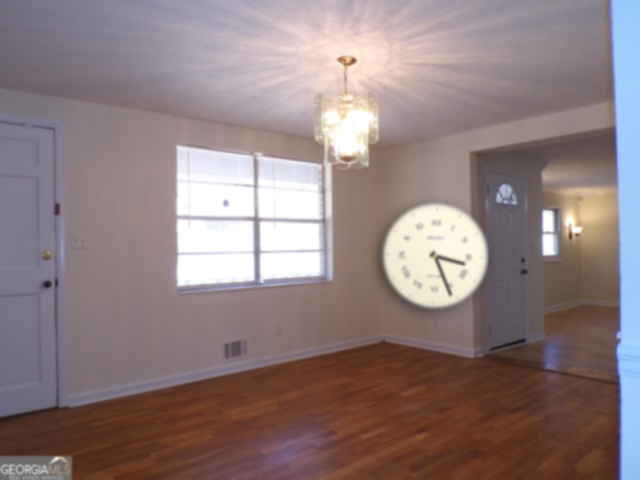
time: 3:26
